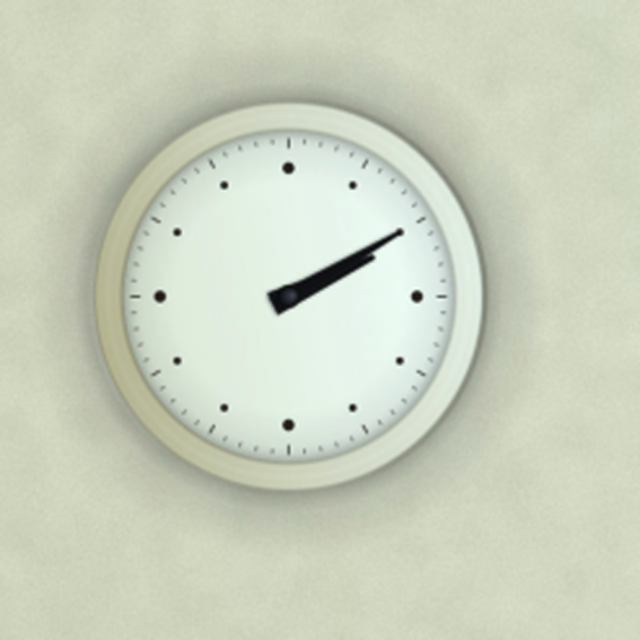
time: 2:10
